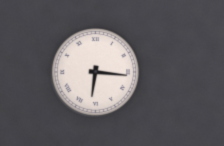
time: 6:16
